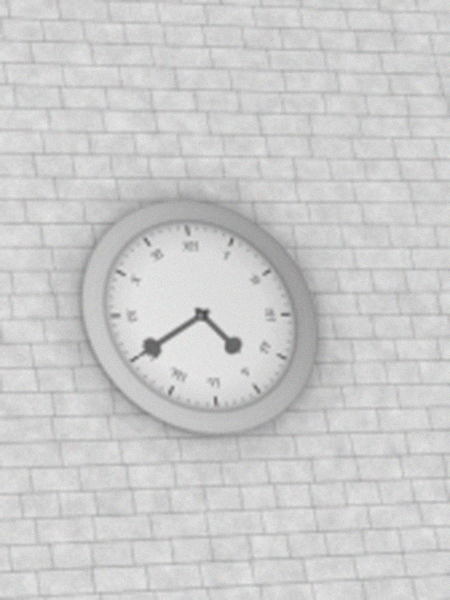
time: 4:40
